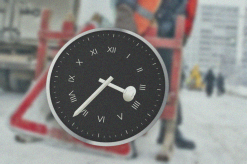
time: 3:36
